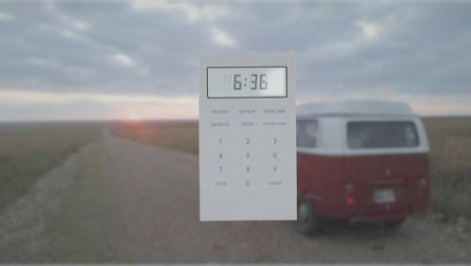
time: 6:36
